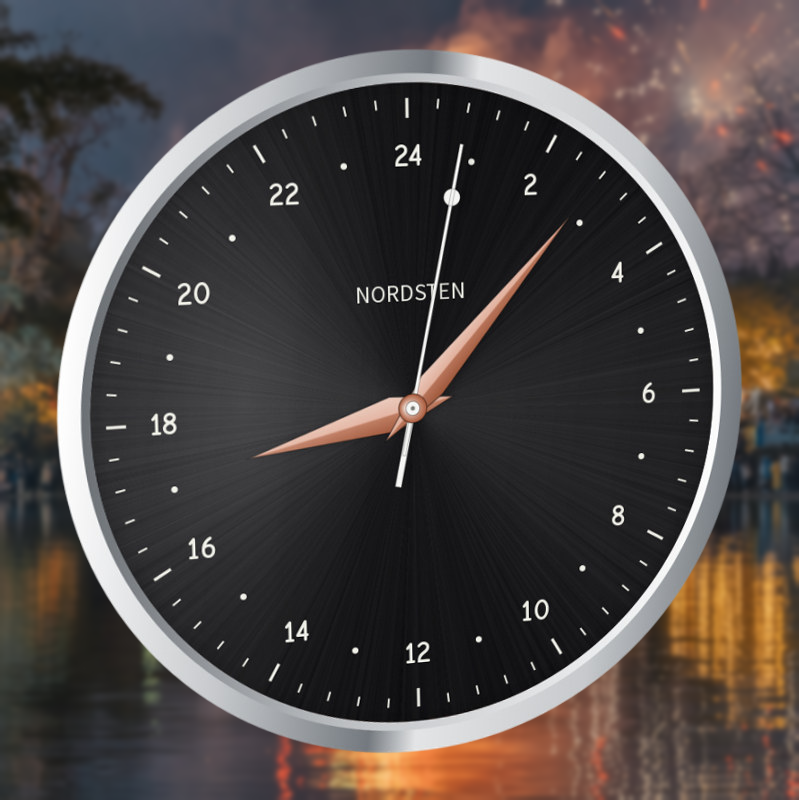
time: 17:07:02
